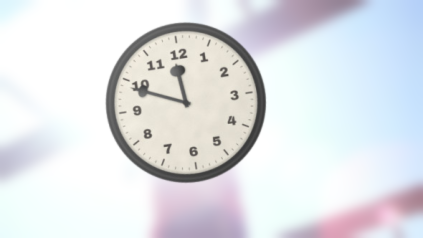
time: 11:49
